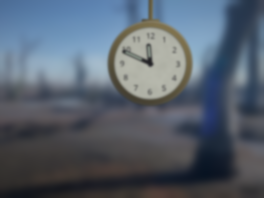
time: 11:49
